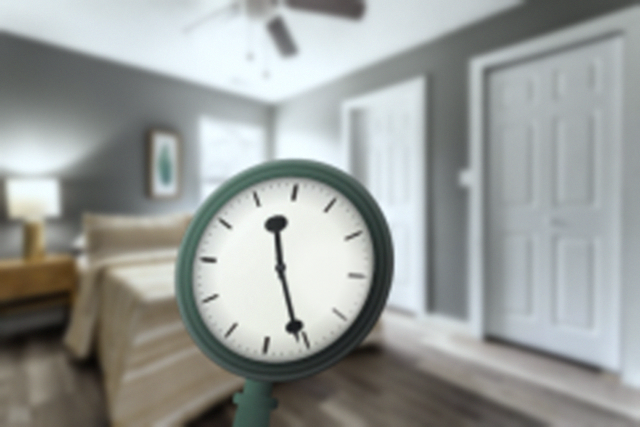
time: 11:26
